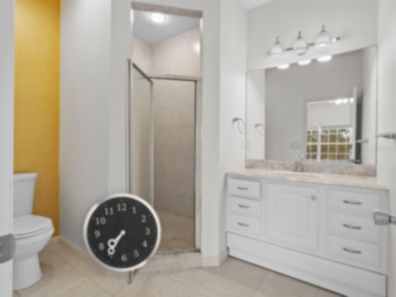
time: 7:36
